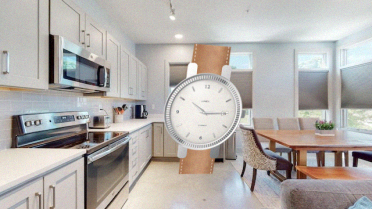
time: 10:15
